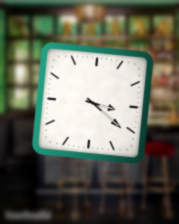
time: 3:21
